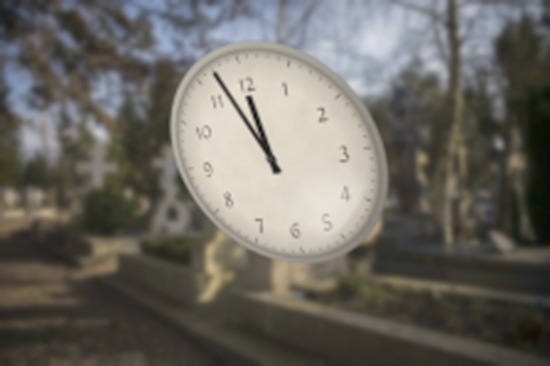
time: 11:57
